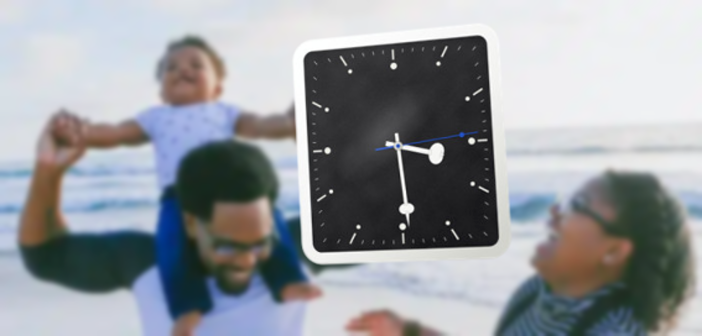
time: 3:29:14
